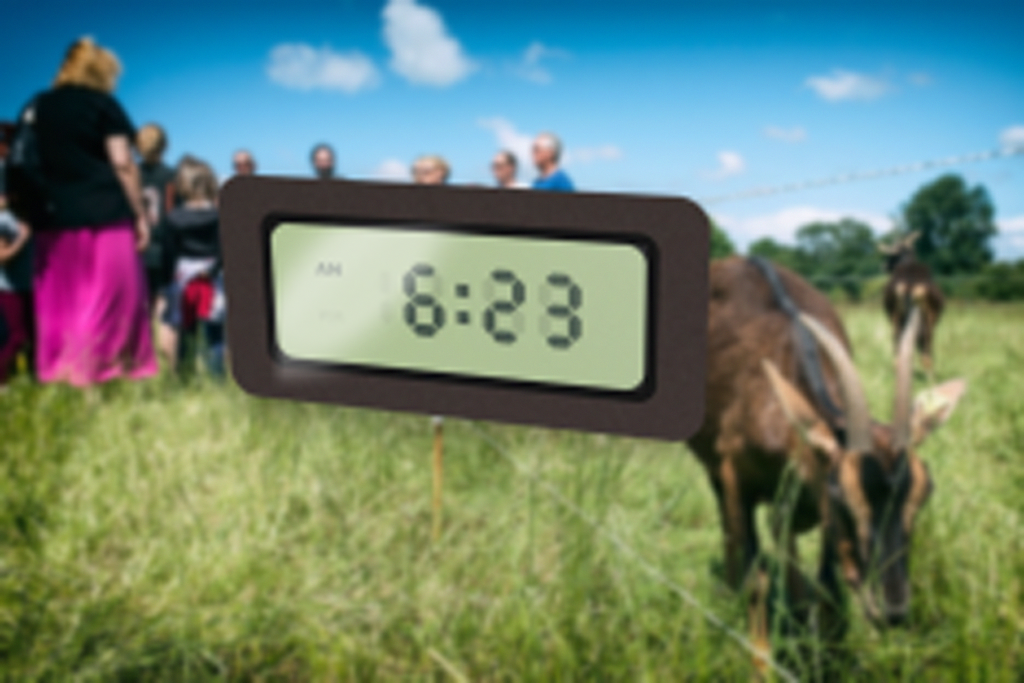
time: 6:23
